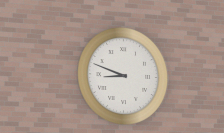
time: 8:48
